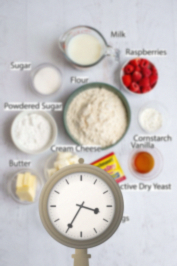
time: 3:35
